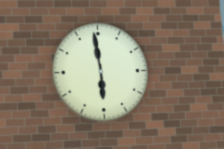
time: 5:59
